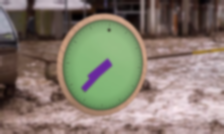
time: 7:37
